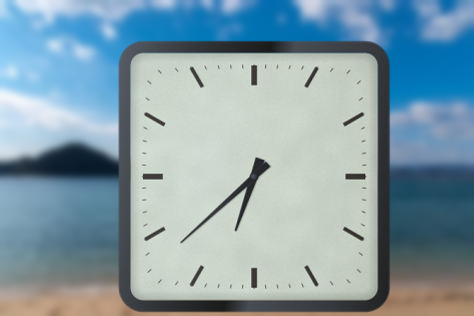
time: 6:38
